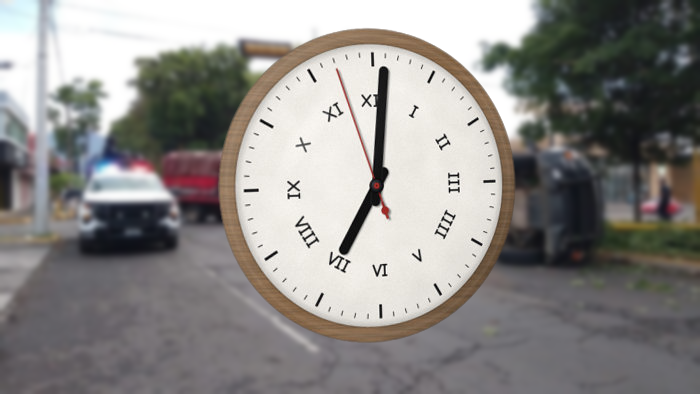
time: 7:00:57
